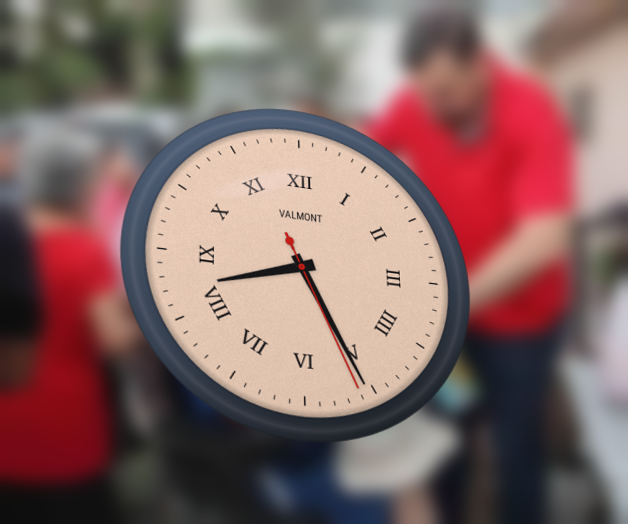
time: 8:25:26
